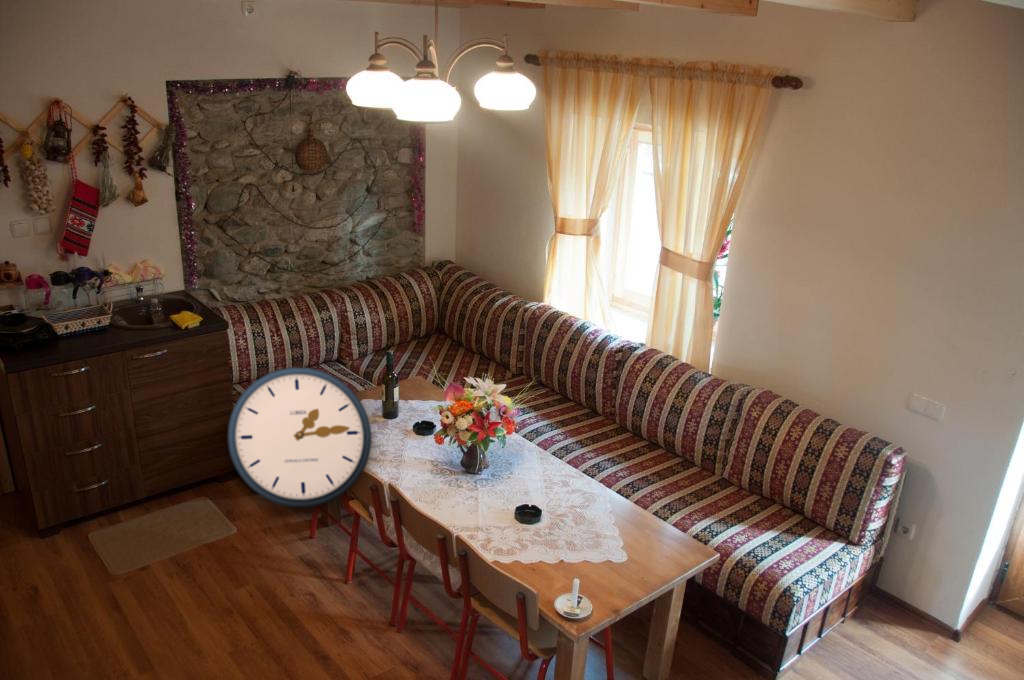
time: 1:14
